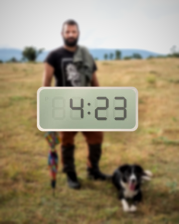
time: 4:23
